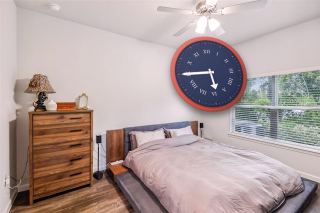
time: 5:45
